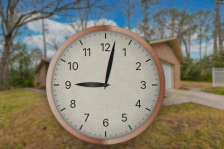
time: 9:02
